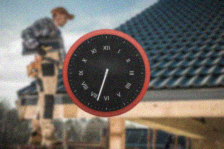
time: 6:33
